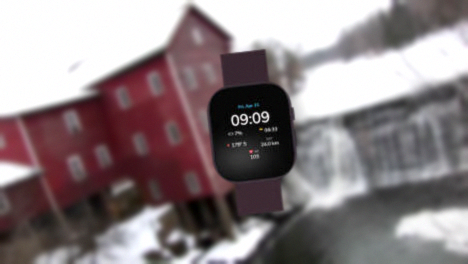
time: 9:09
